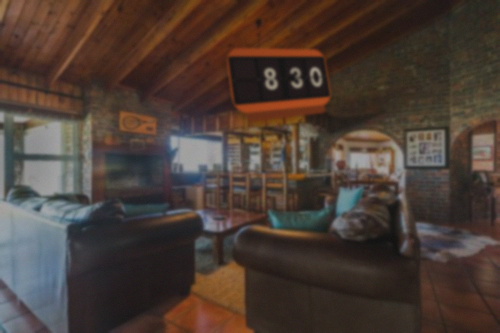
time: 8:30
